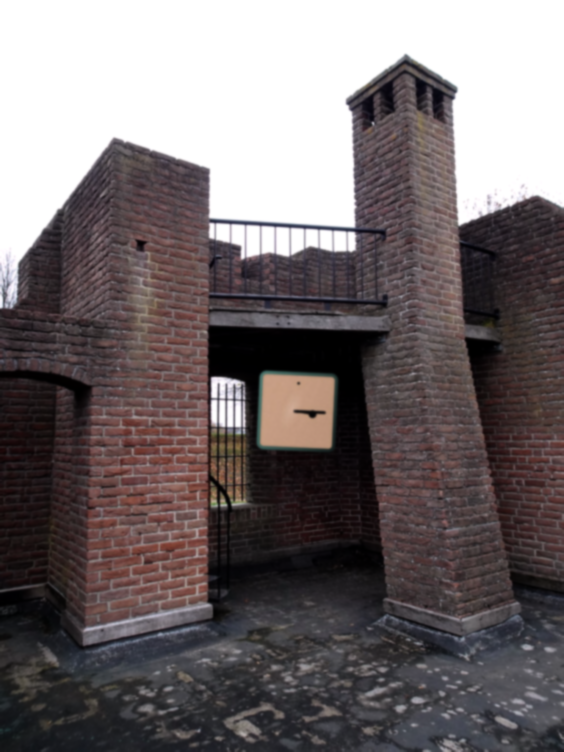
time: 3:15
